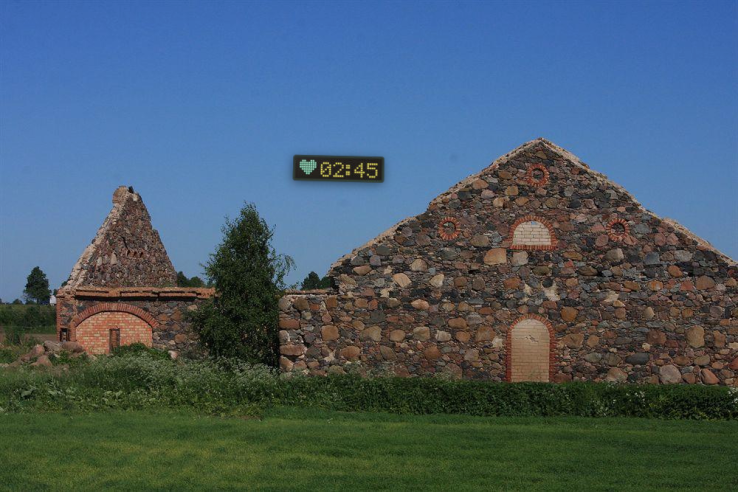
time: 2:45
